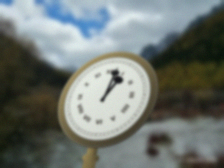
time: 1:02
